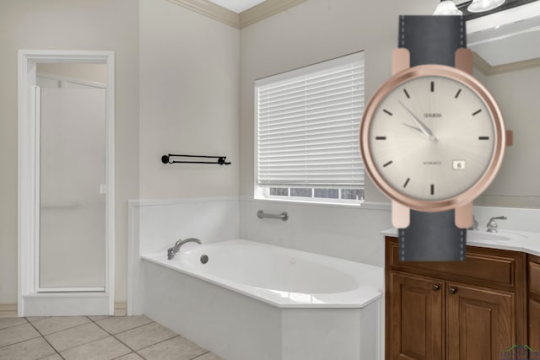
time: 9:53
